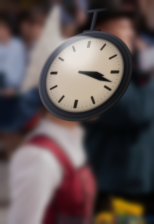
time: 3:18
